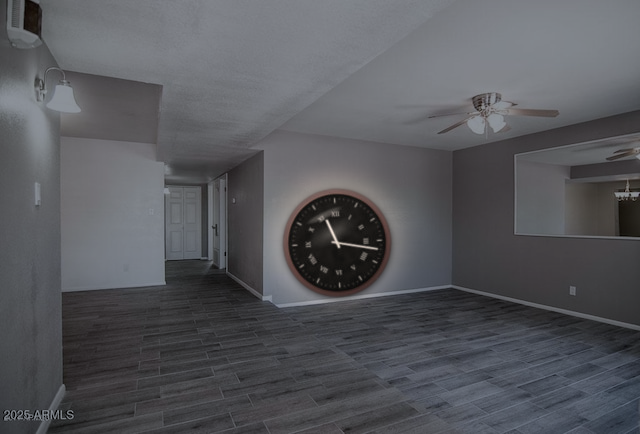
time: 11:17
